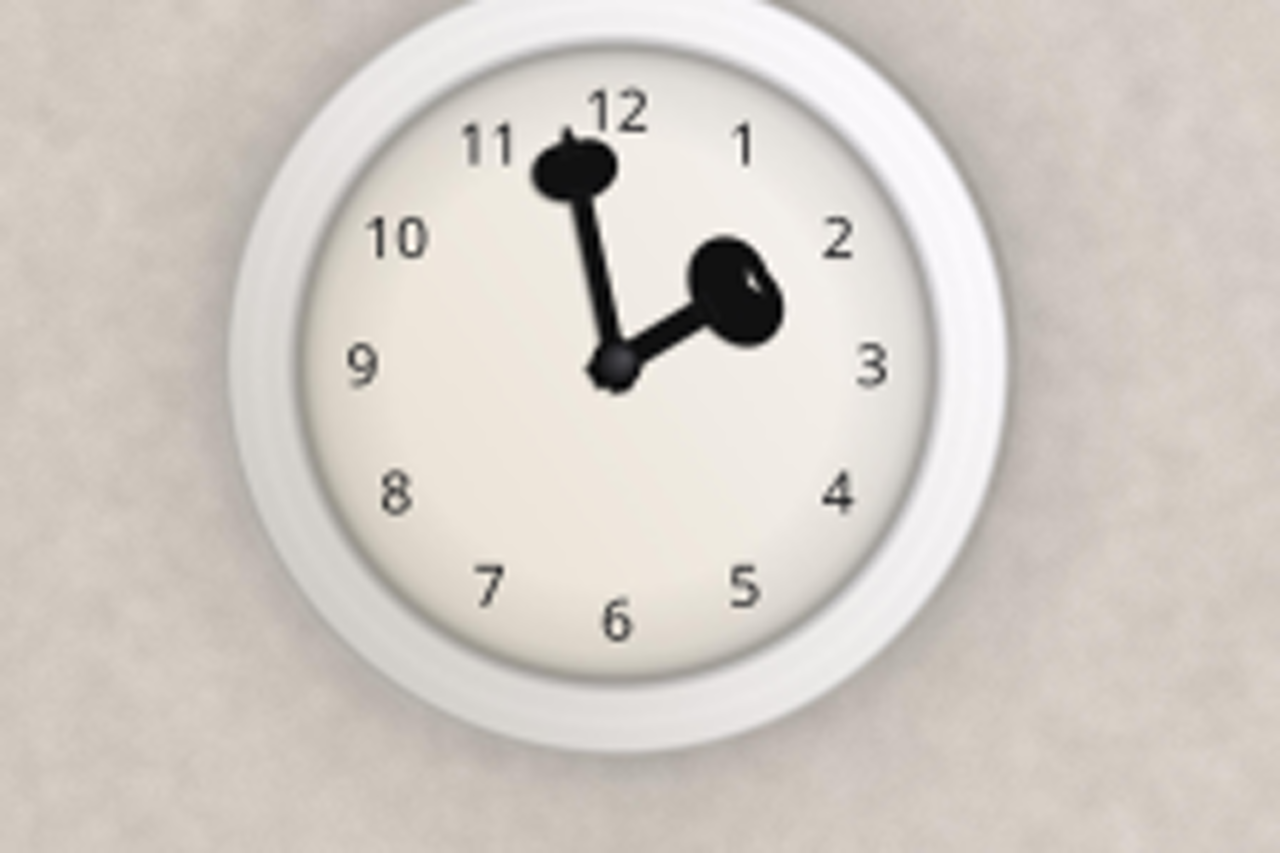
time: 1:58
